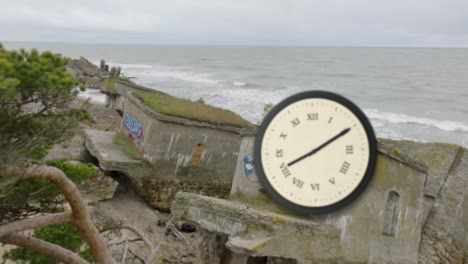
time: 8:10
